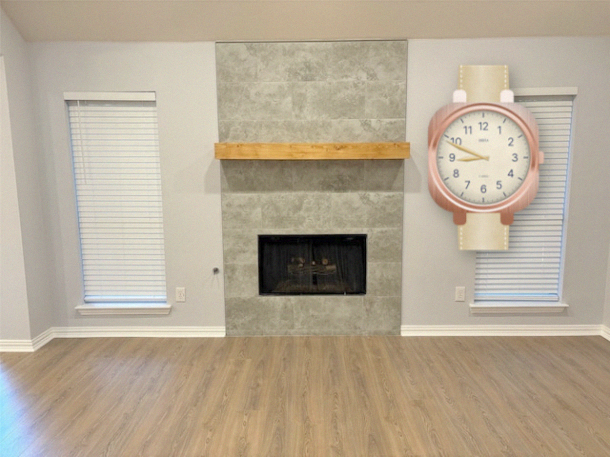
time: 8:49
